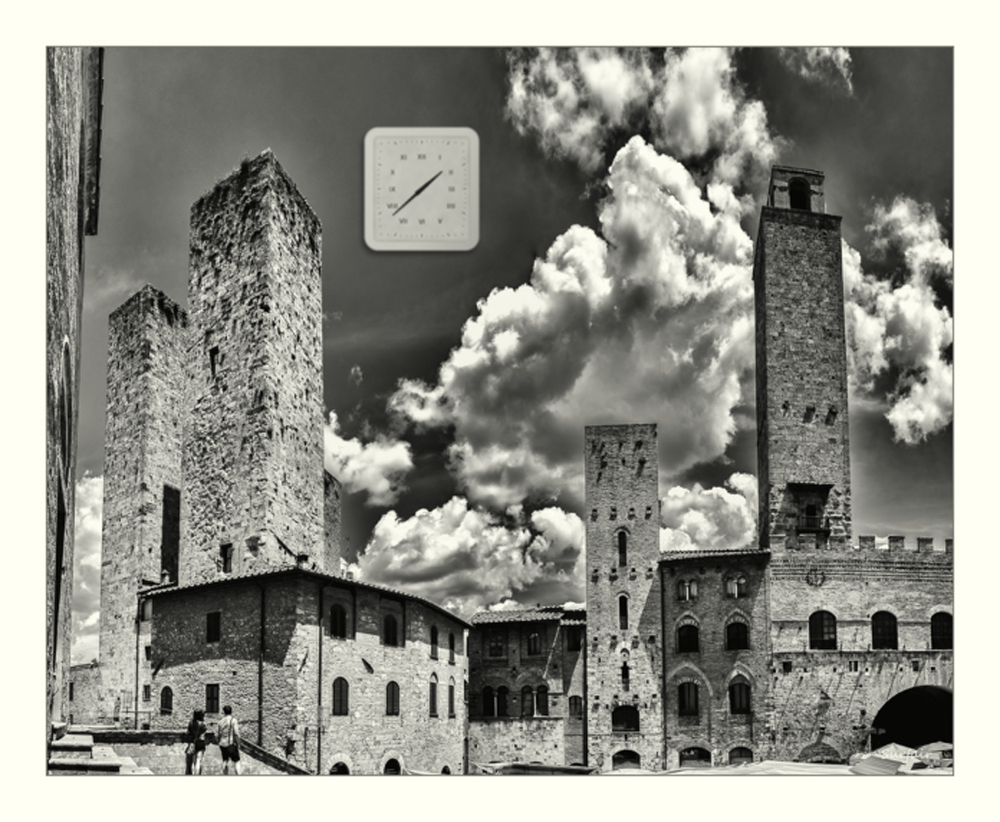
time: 1:38
